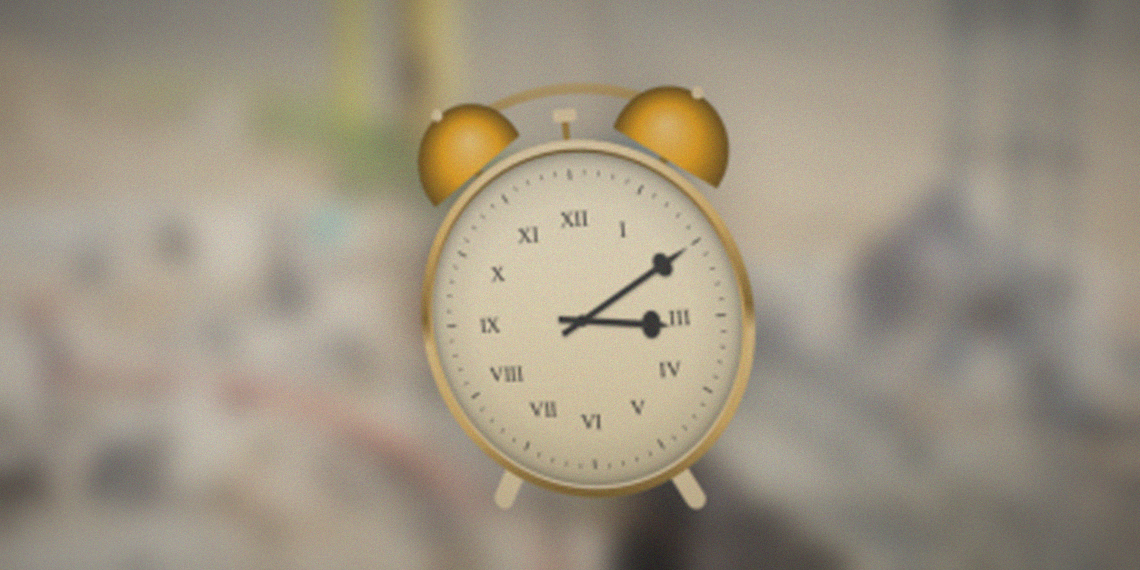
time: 3:10
